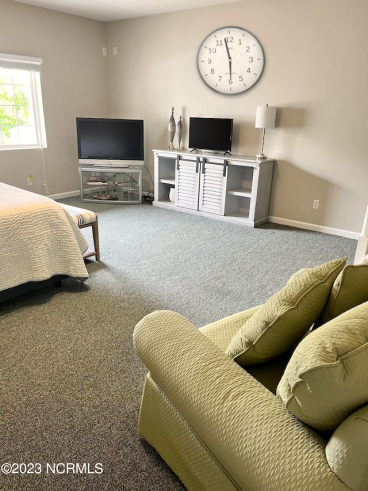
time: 5:58
